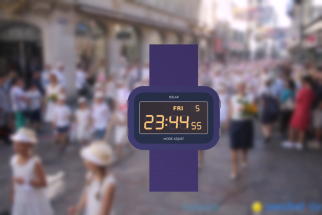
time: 23:44:55
